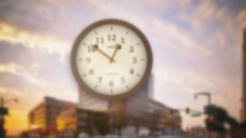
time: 12:51
